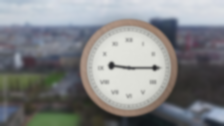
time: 9:15
